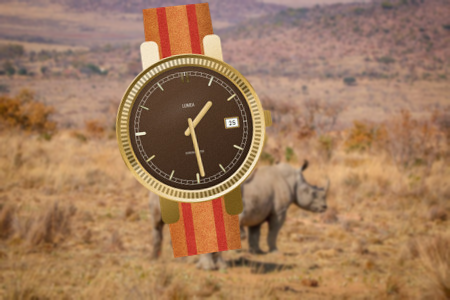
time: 1:29
